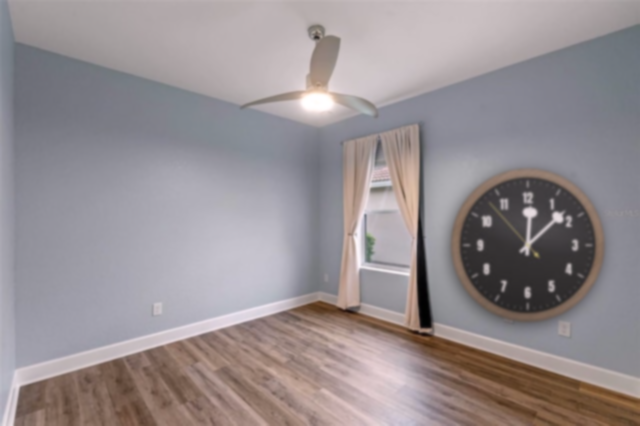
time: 12:07:53
